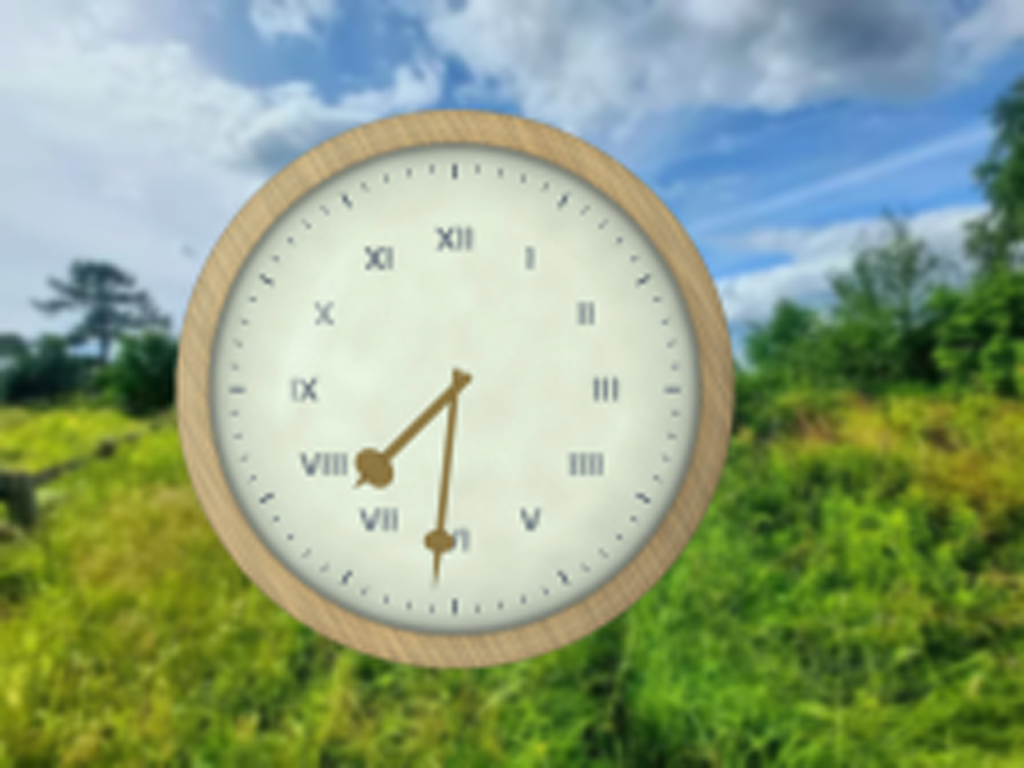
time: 7:31
